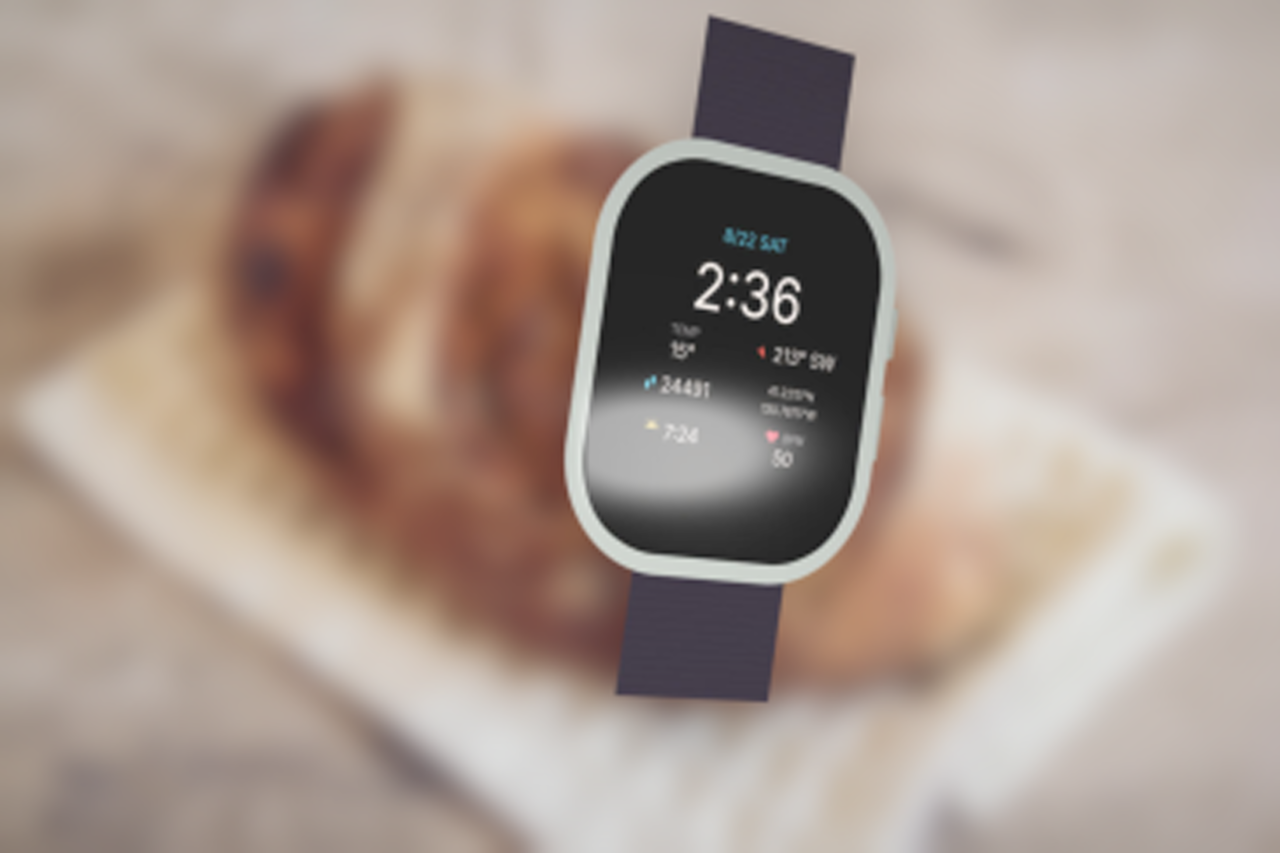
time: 2:36
